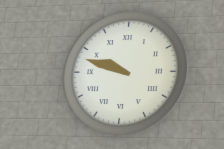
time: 9:48
